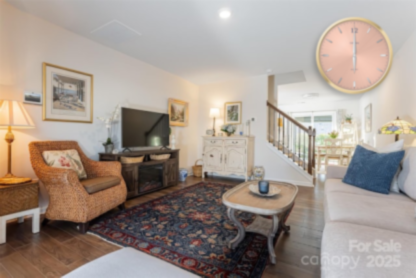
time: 6:00
